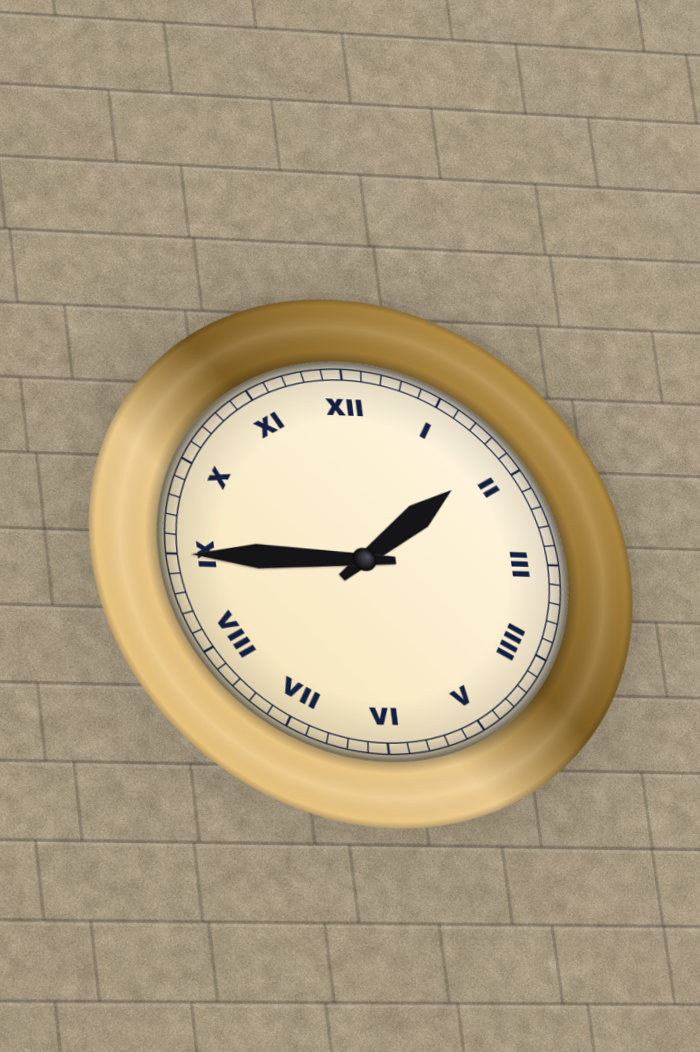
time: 1:45
